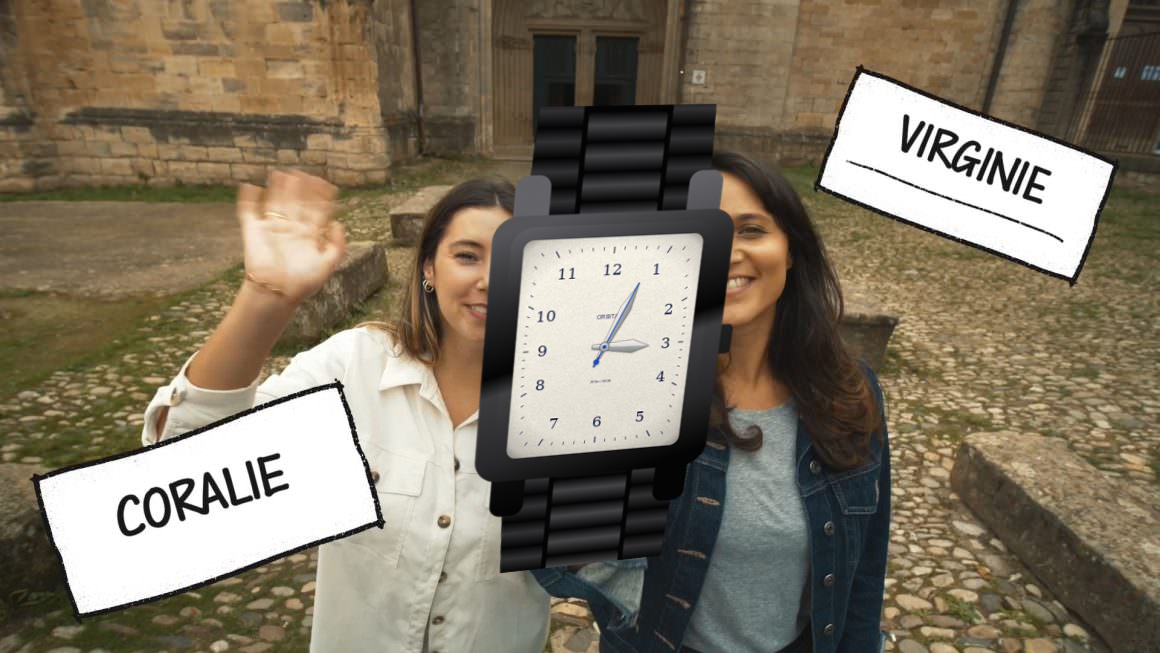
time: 3:04:04
